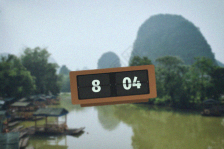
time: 8:04
